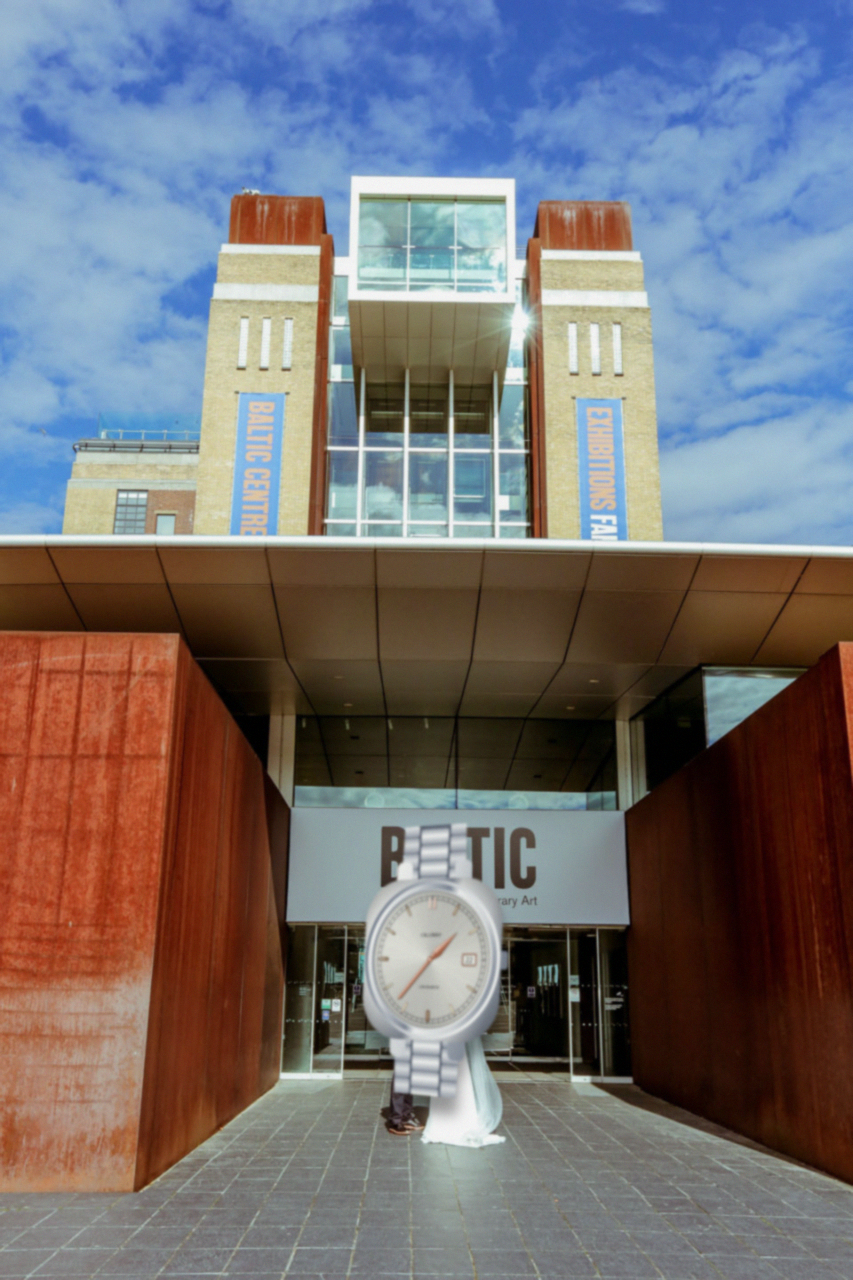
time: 1:37
